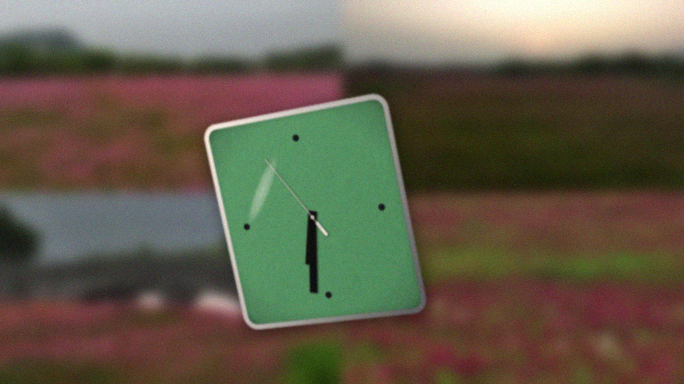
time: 6:31:55
